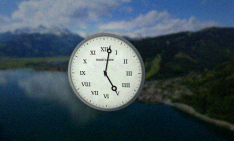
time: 5:02
